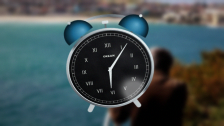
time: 6:06
